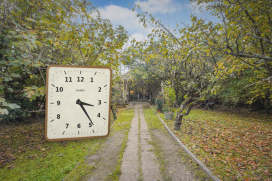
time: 3:24
